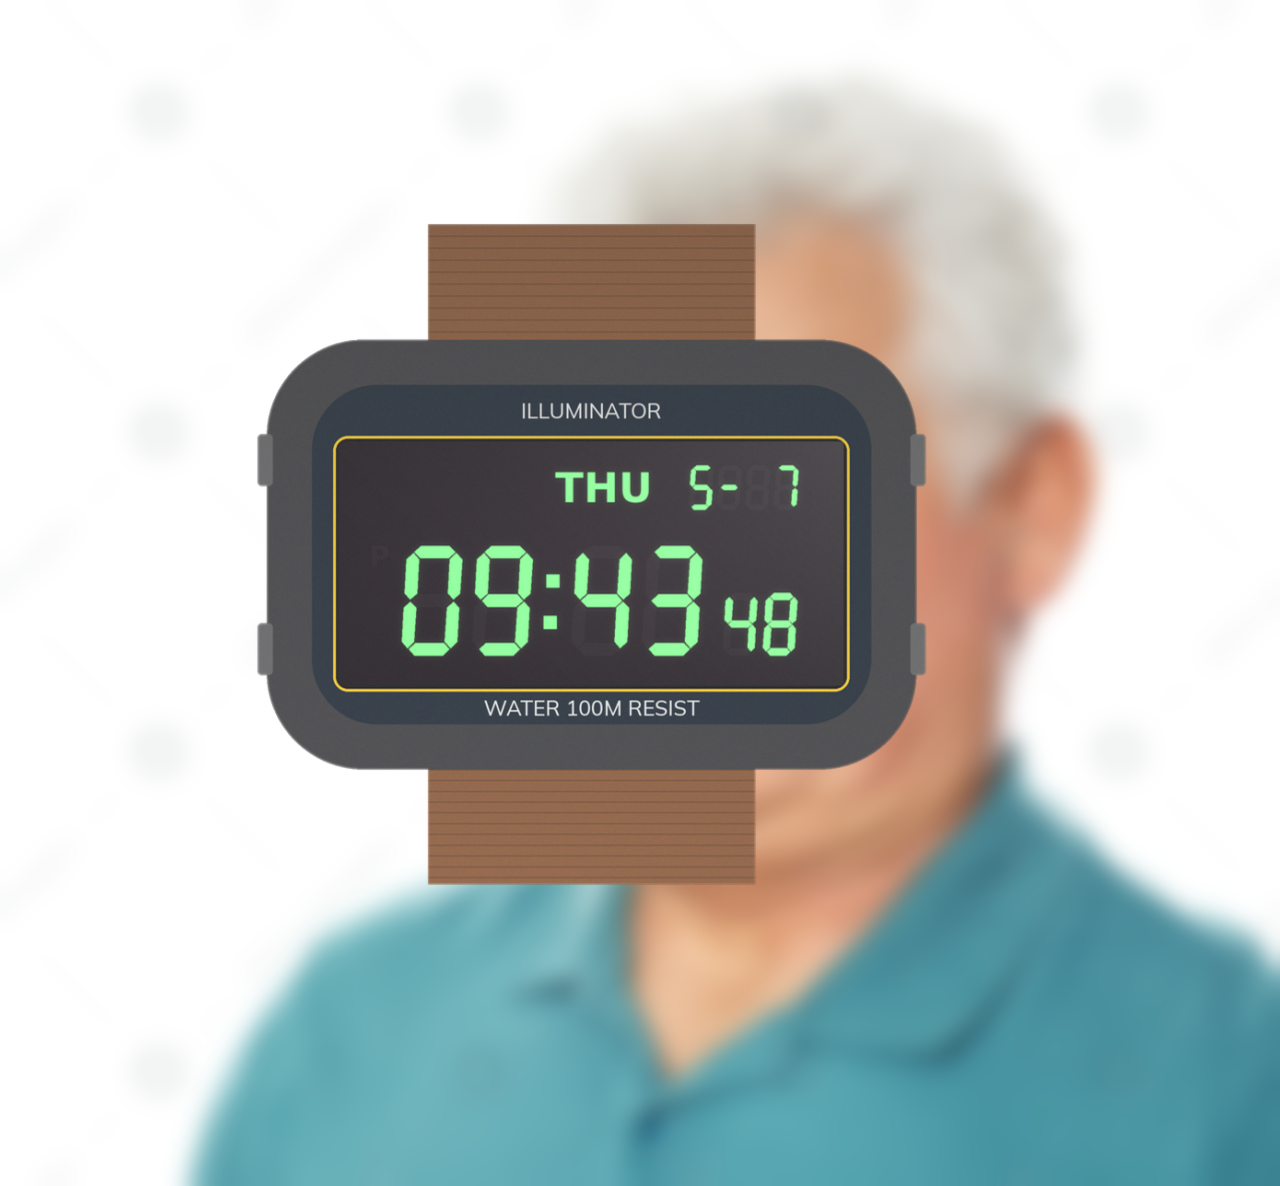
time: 9:43:48
